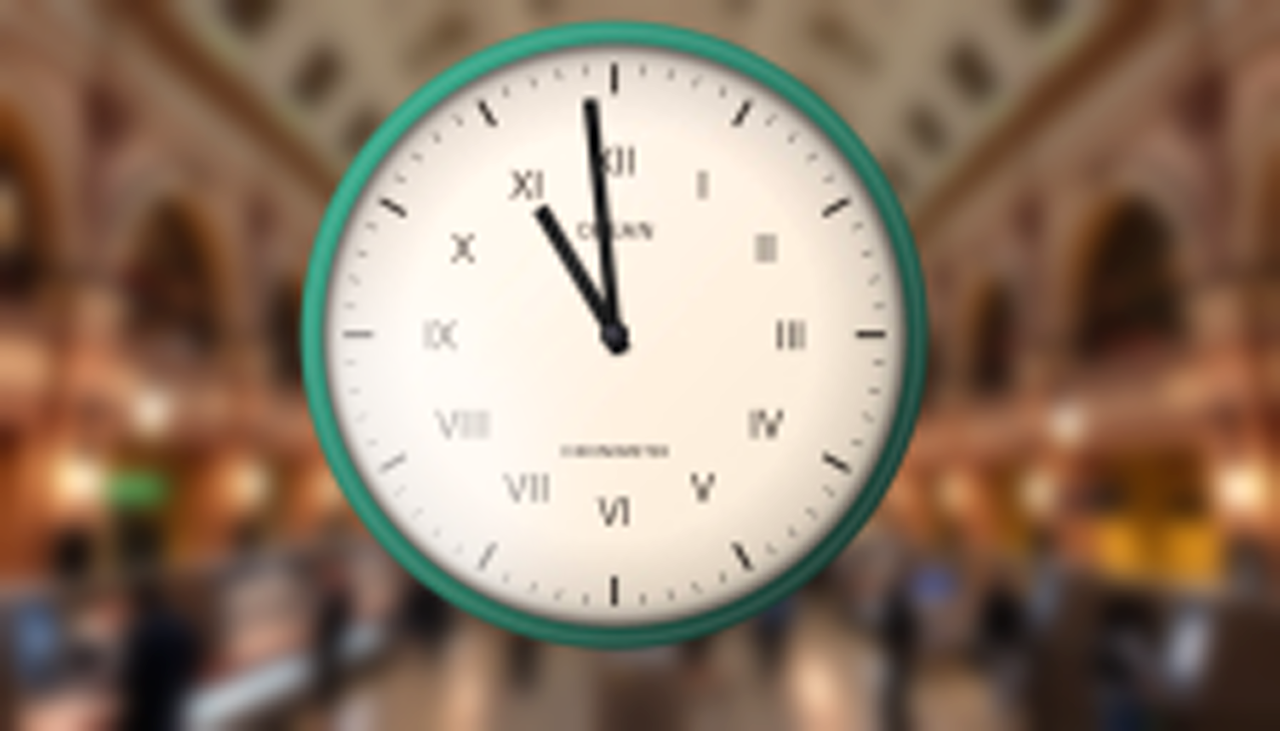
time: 10:59
